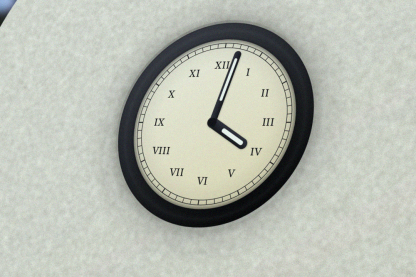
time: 4:02
